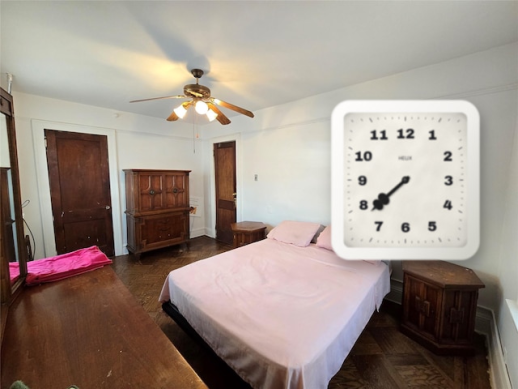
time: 7:38
